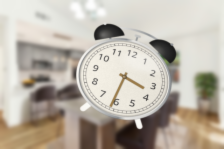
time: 3:31
